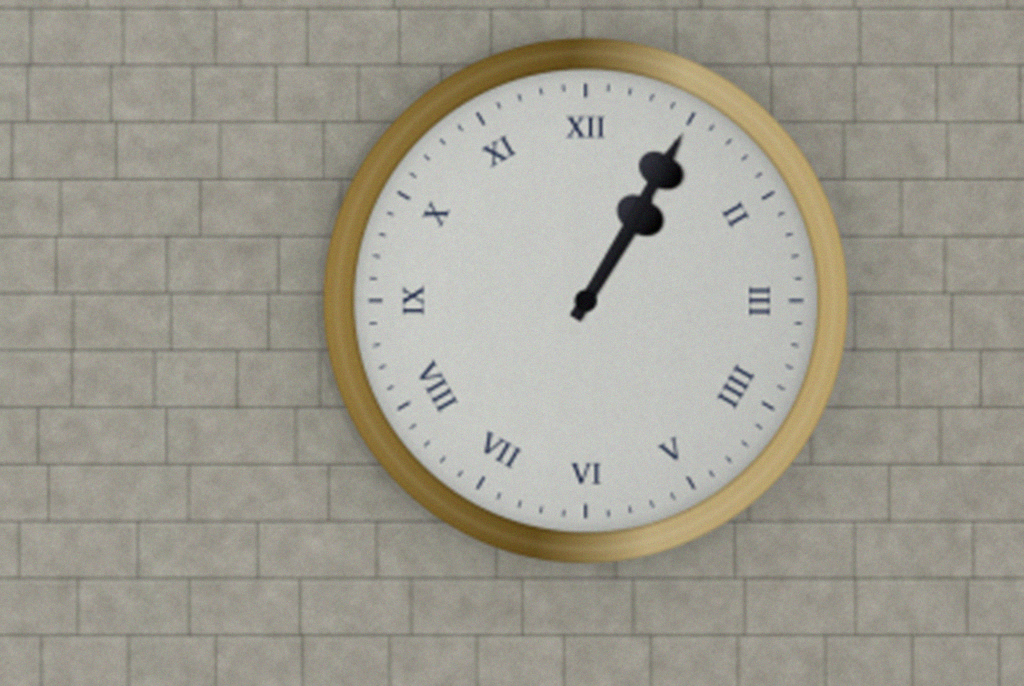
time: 1:05
